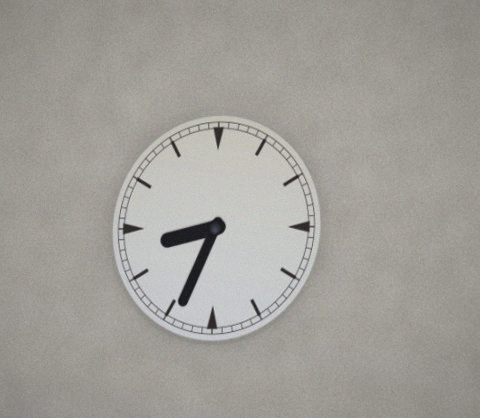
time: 8:34
